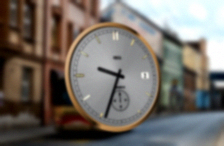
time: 9:34
